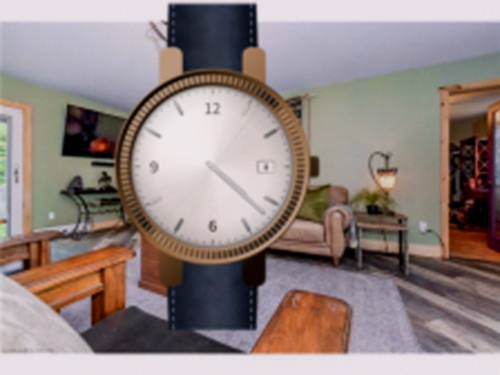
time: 4:22
